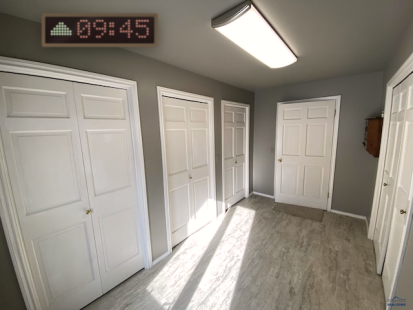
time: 9:45
